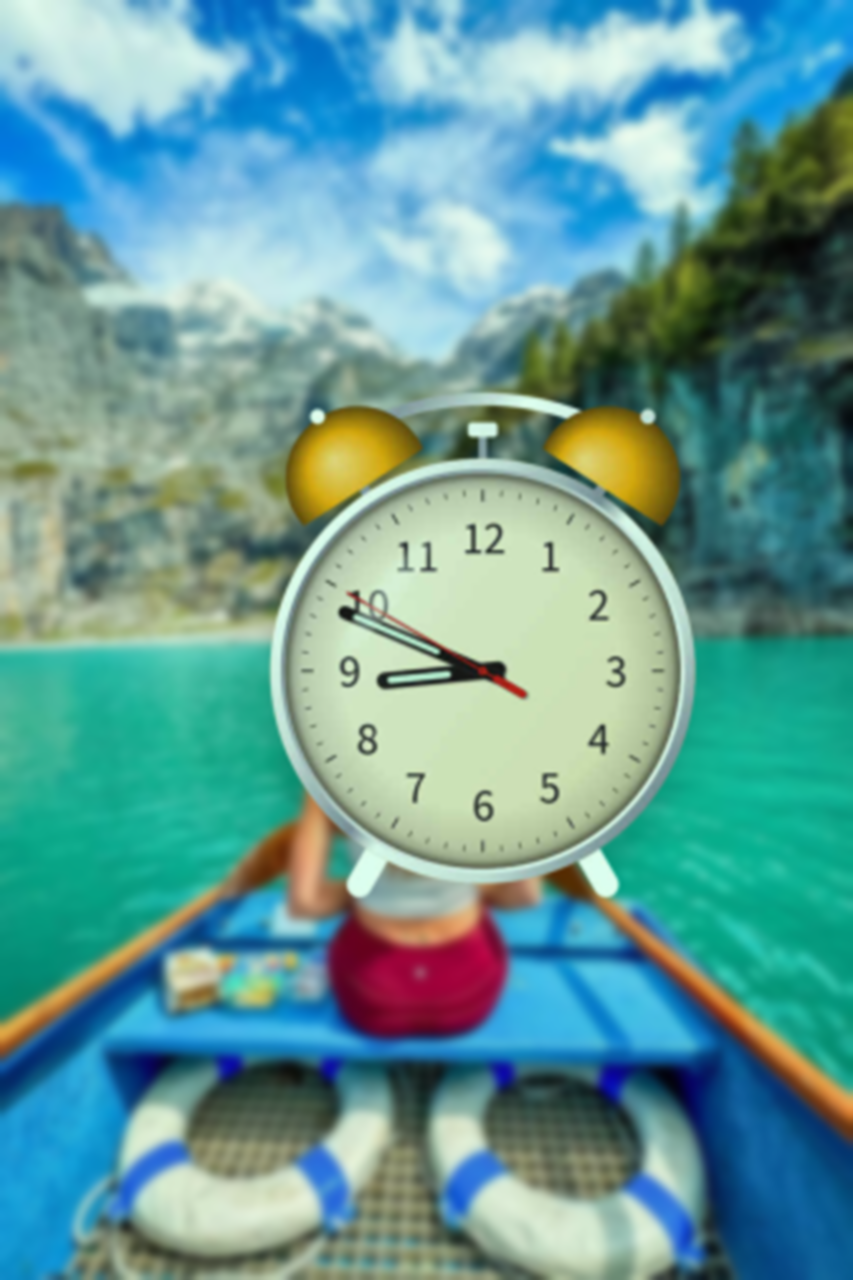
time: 8:48:50
